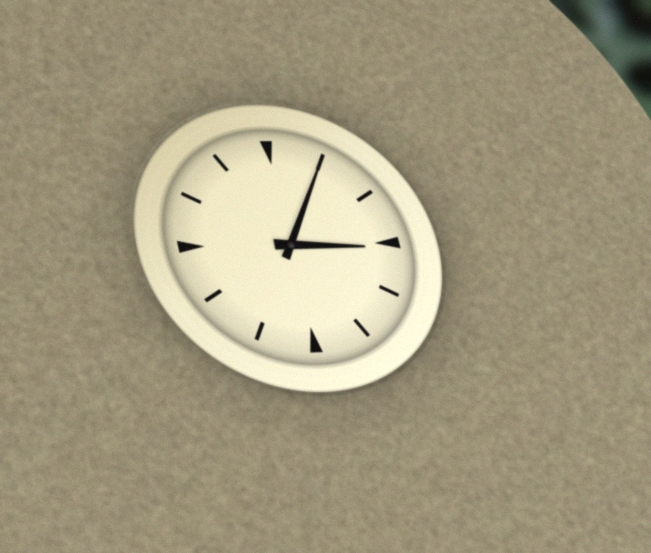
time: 3:05
